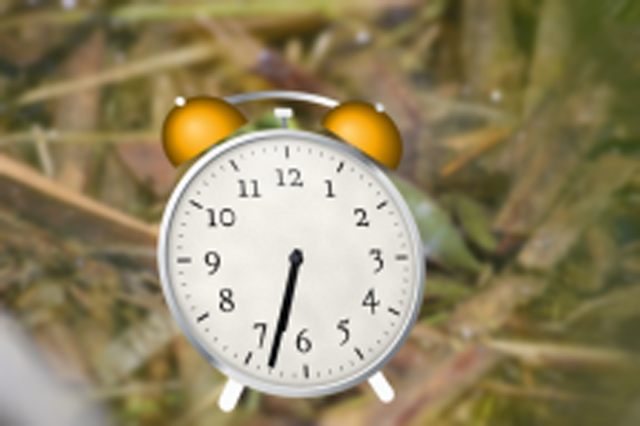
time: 6:33
